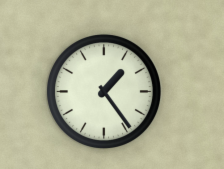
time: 1:24
